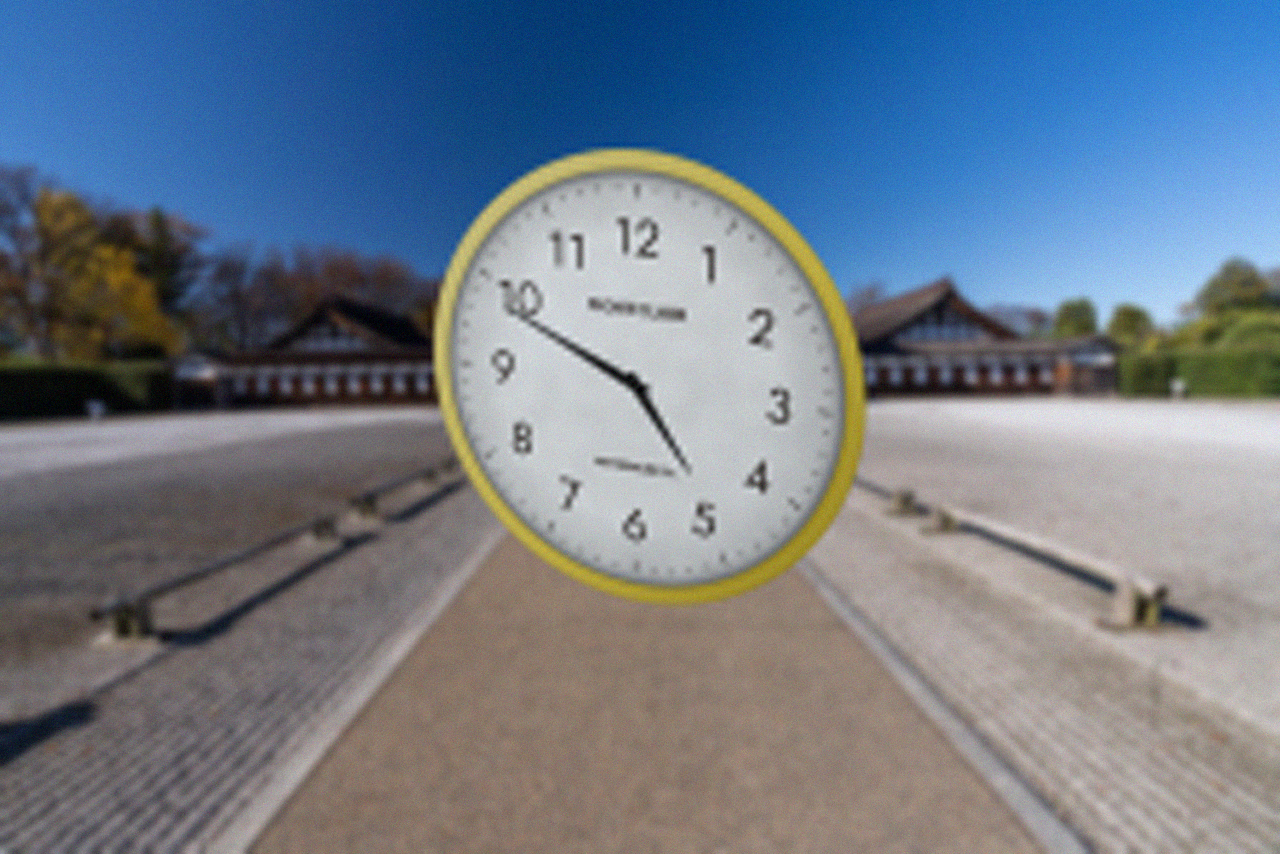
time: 4:49
